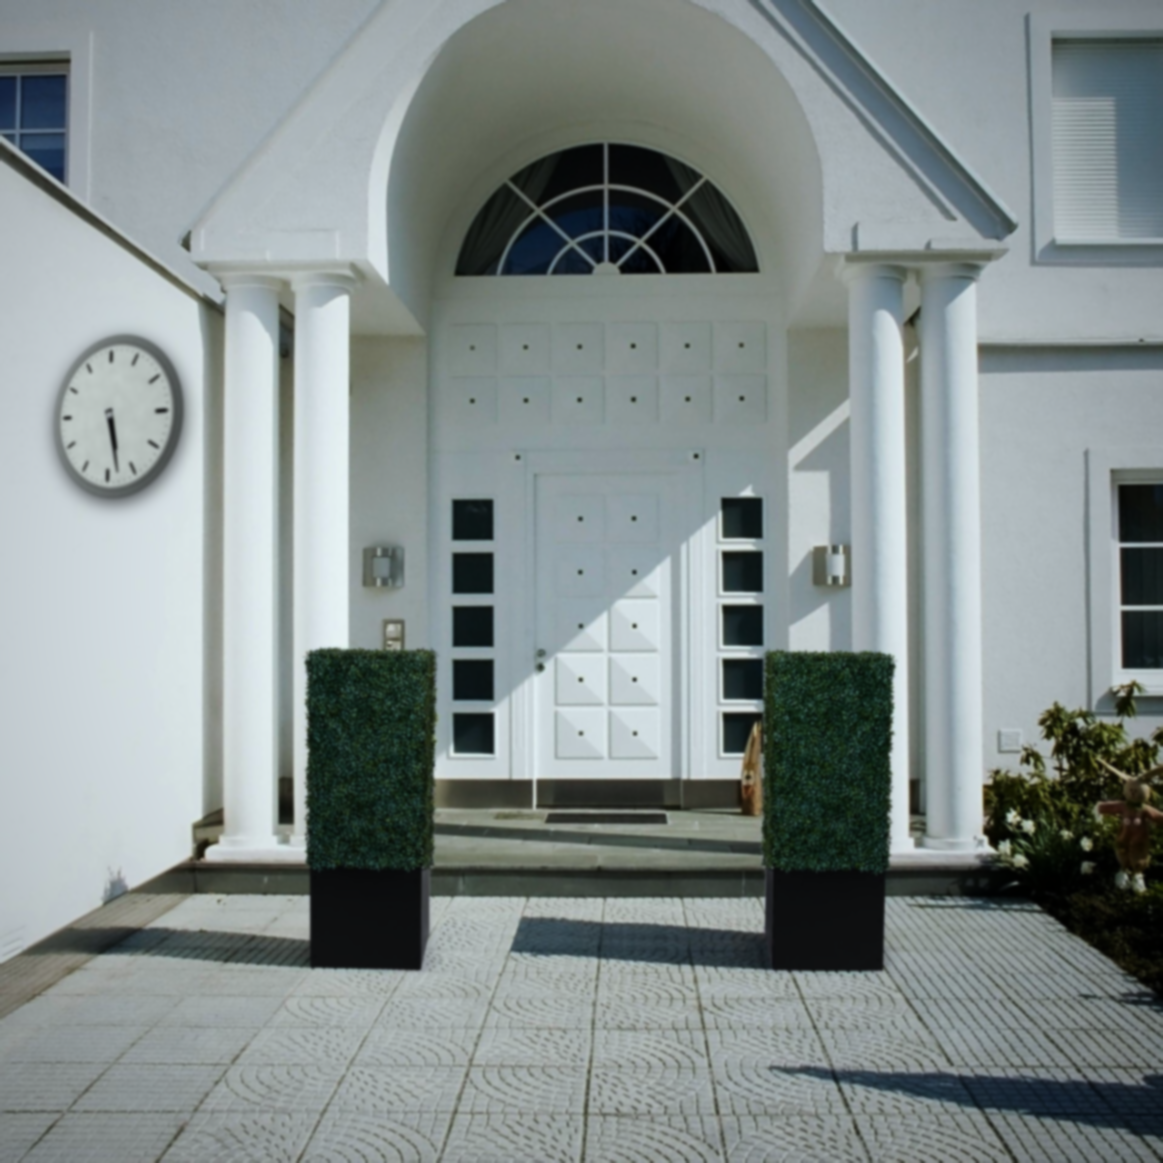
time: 5:28
